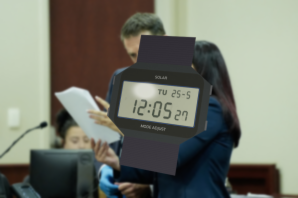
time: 12:05:27
